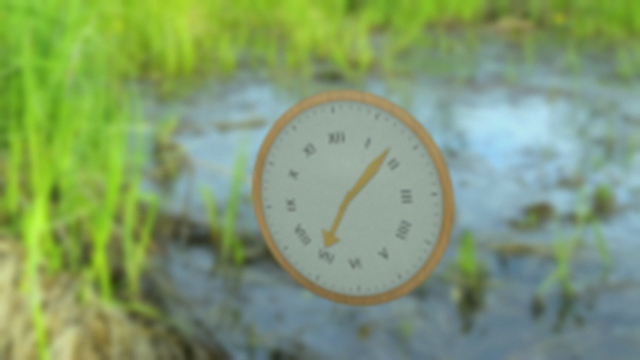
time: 7:08
